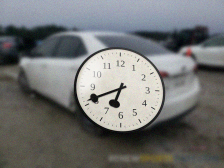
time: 6:41
